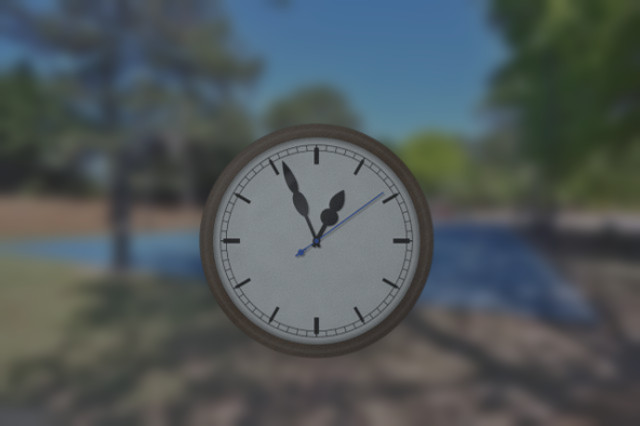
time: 12:56:09
